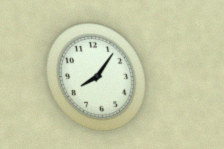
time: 8:07
